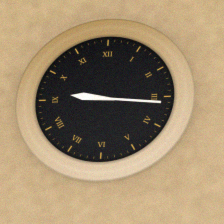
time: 9:16
